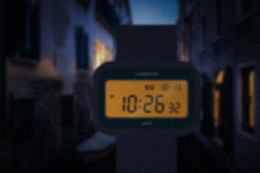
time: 10:26
